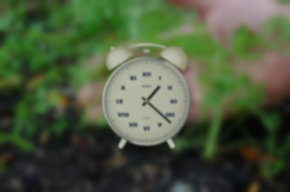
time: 1:22
